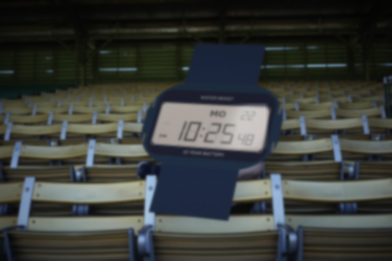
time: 10:25
